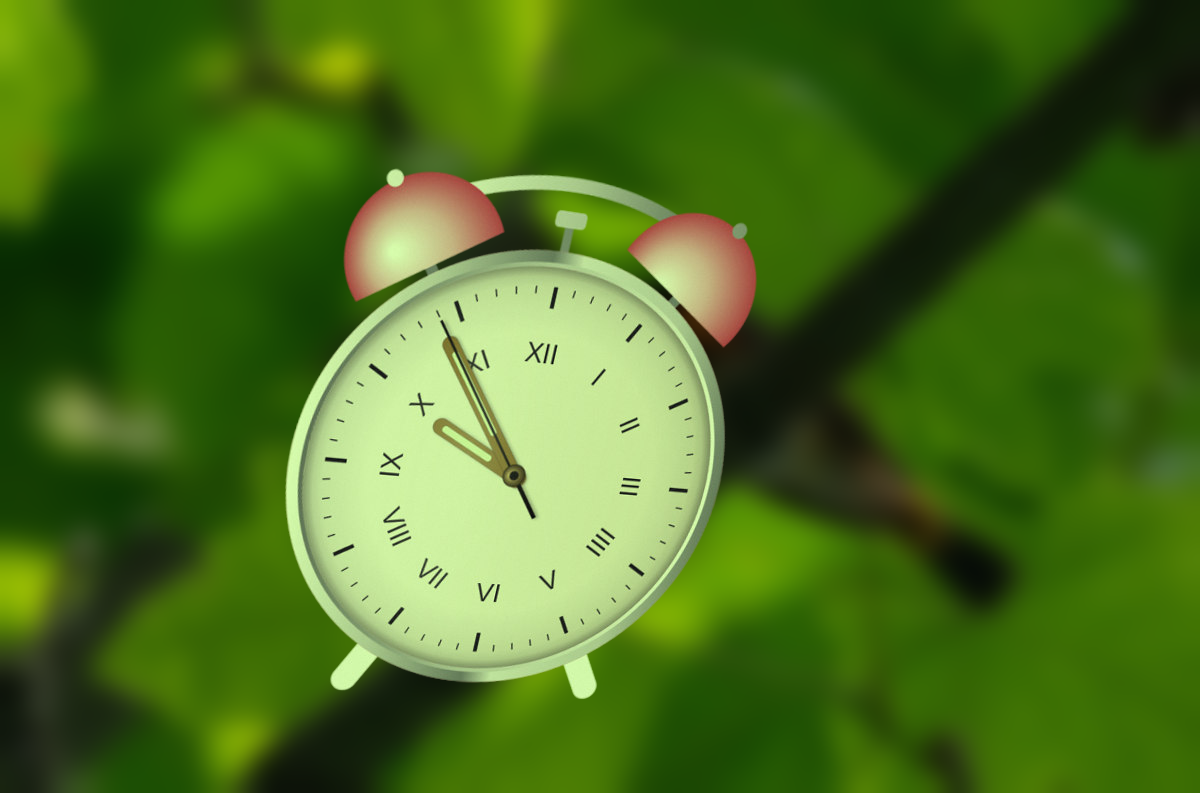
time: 9:53:54
